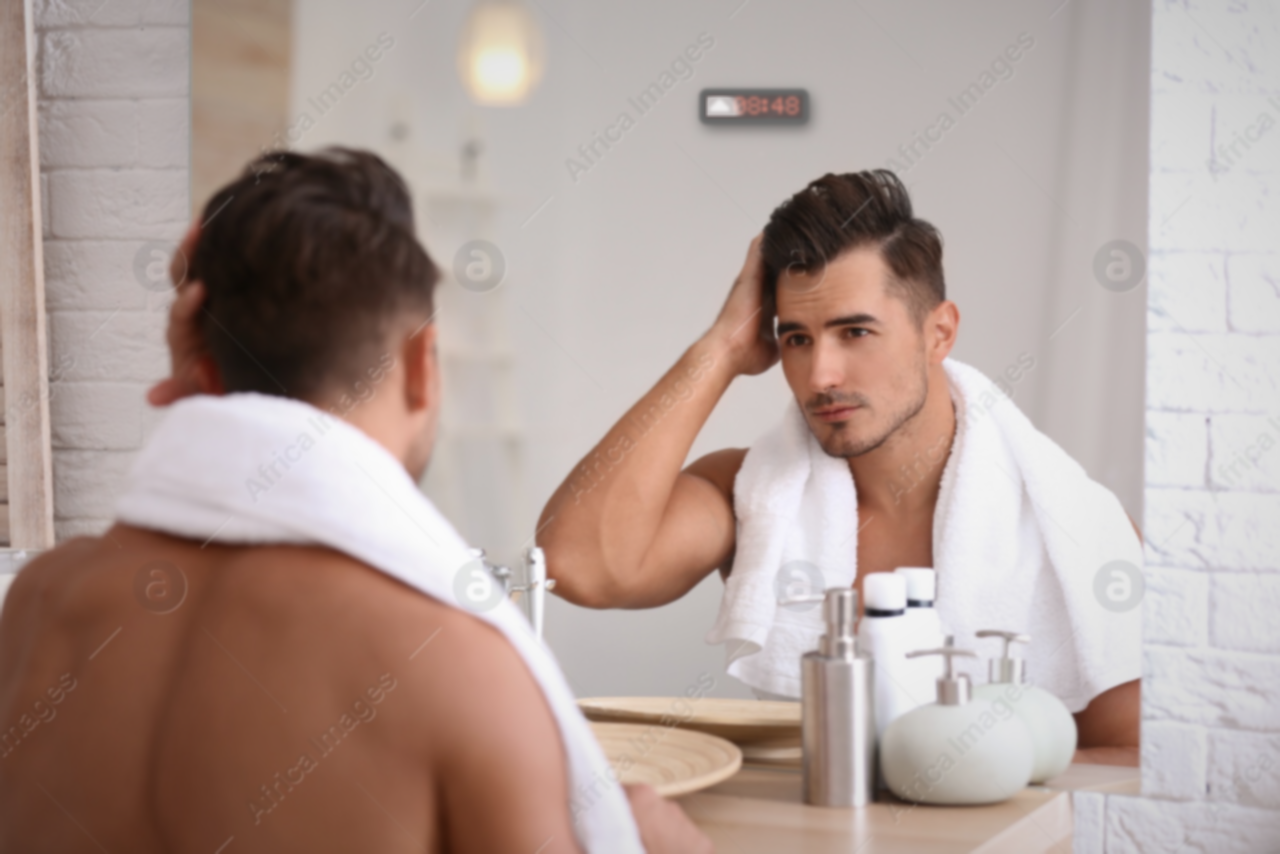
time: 8:48
